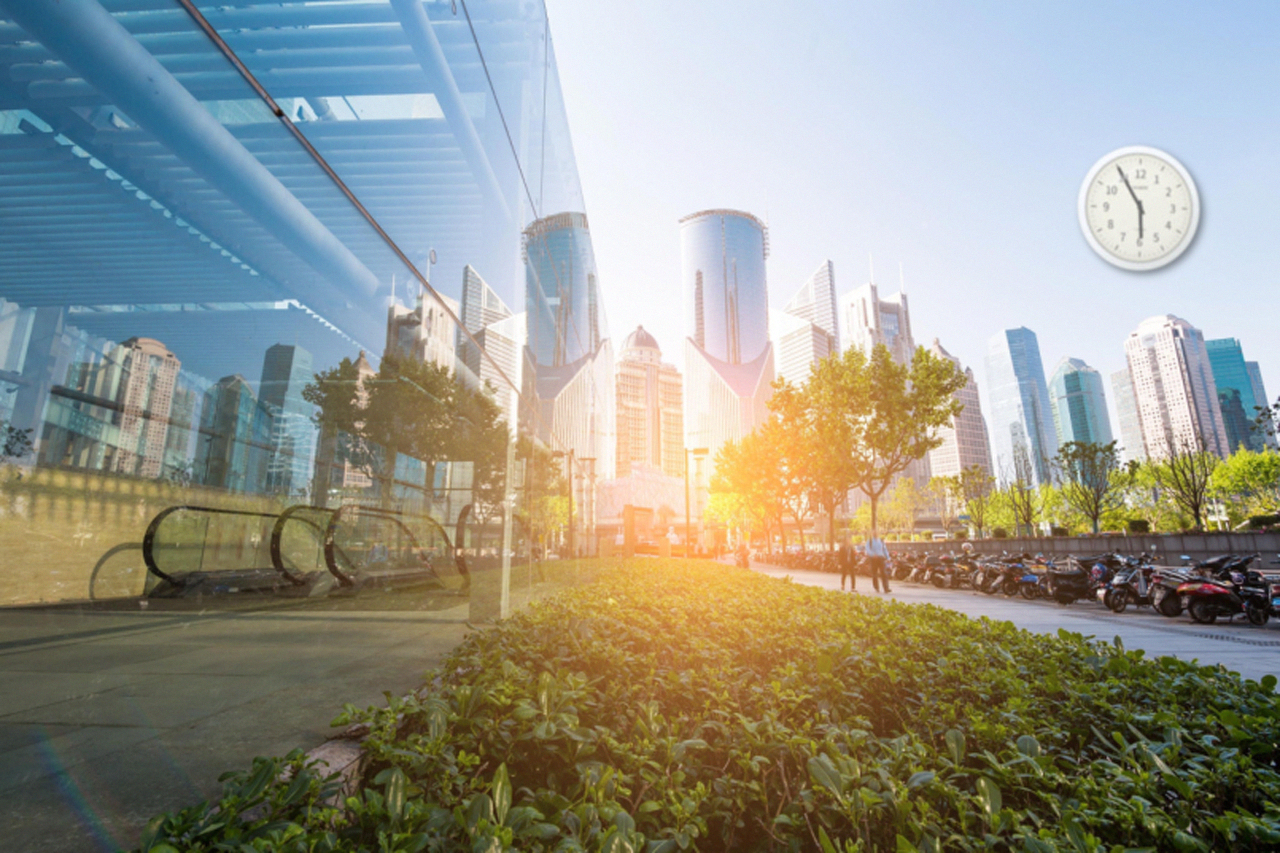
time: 5:55
